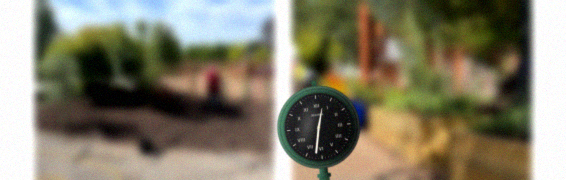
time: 12:32
